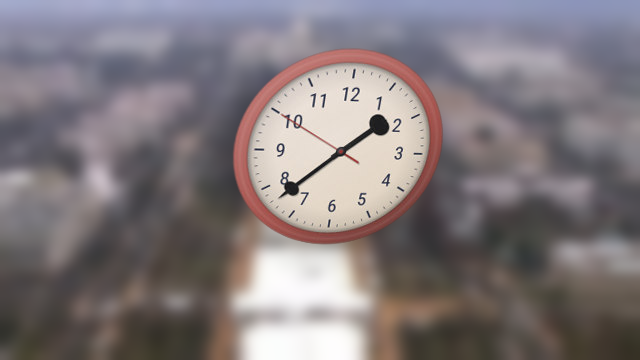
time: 1:37:50
